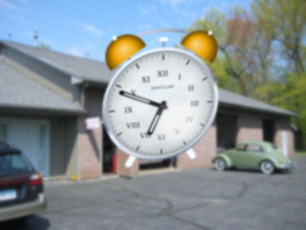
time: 6:49
